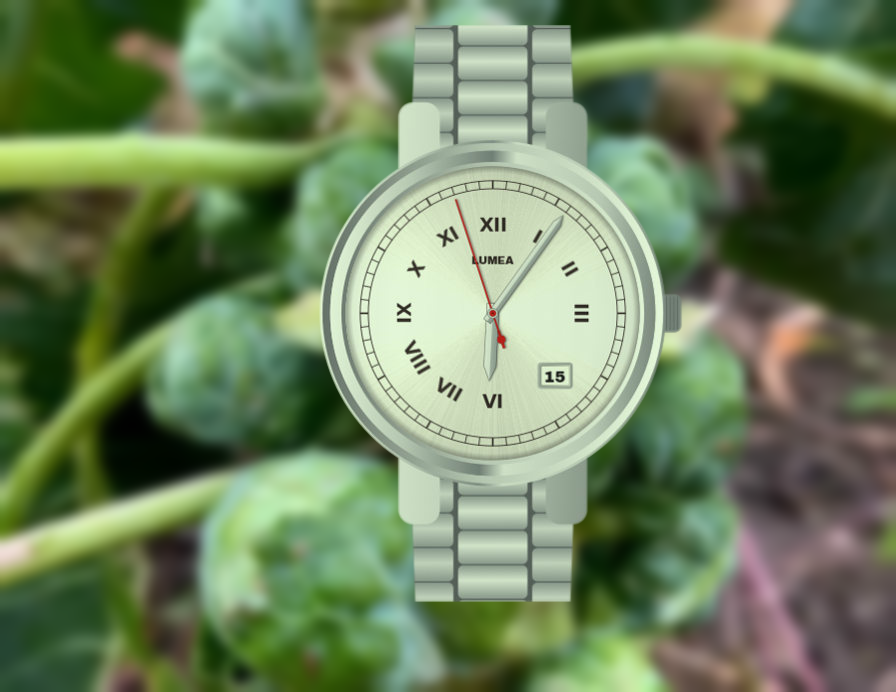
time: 6:05:57
